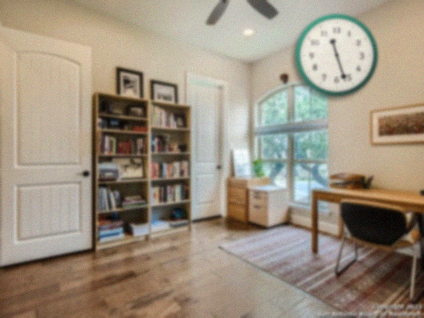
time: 11:27
